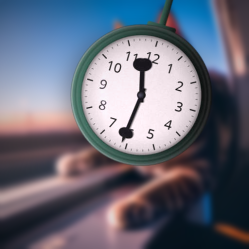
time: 11:31
